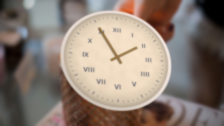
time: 1:55
